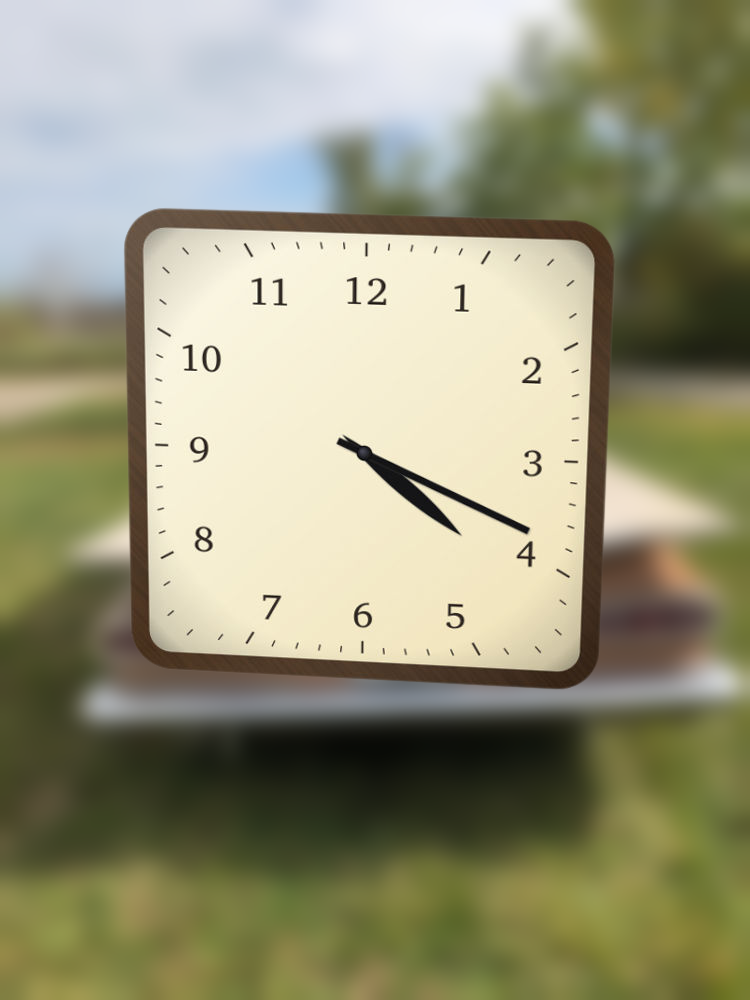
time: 4:19
